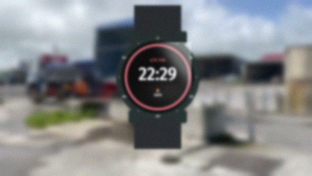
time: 22:29
